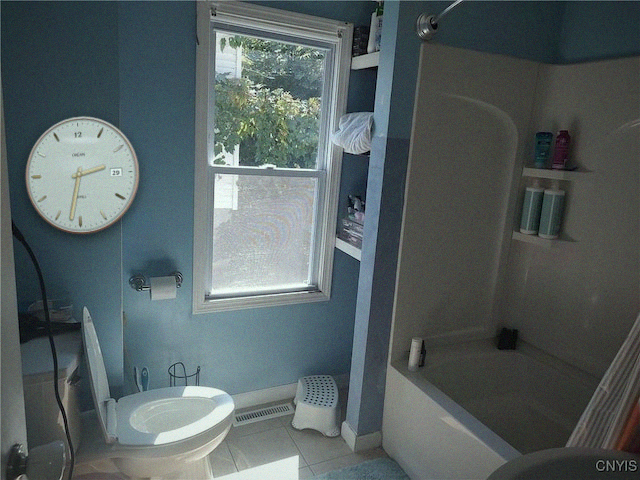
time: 2:32
